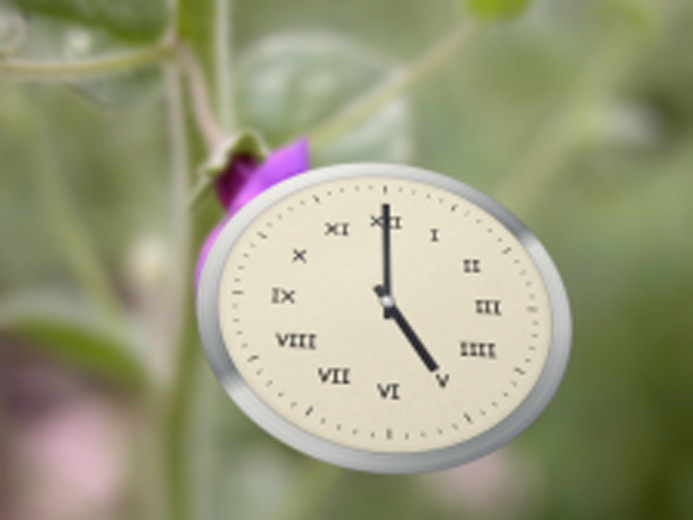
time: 5:00
